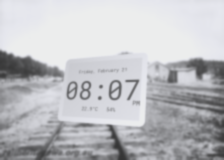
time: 8:07
